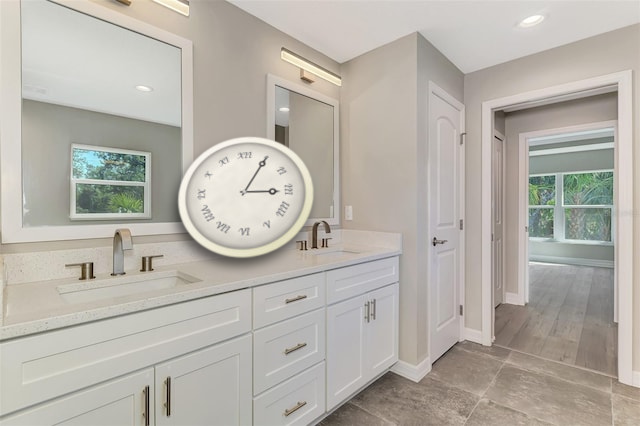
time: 3:05
